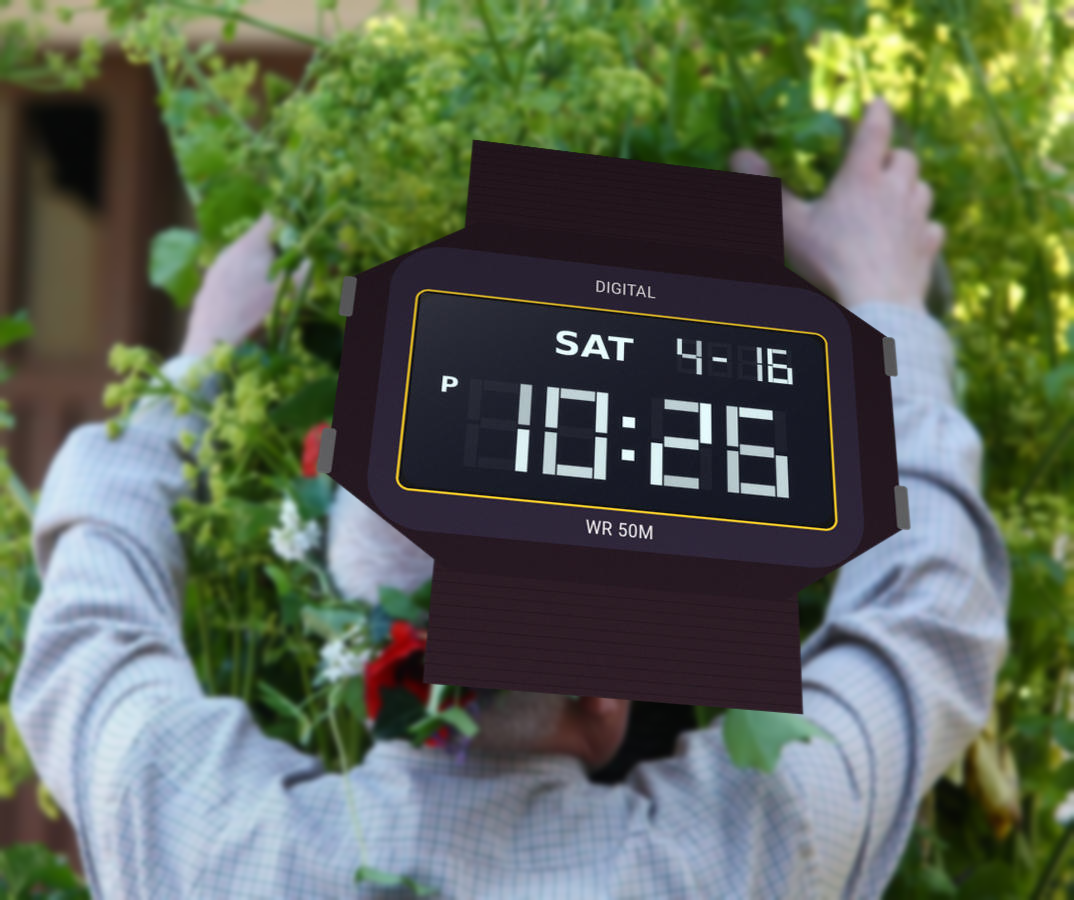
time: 10:26
